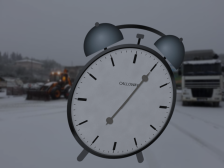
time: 7:05
